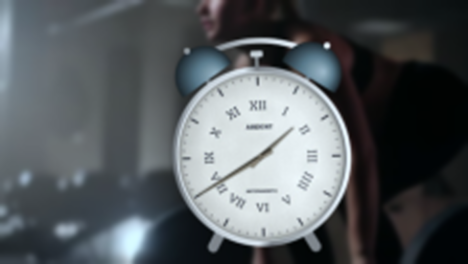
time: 1:40
